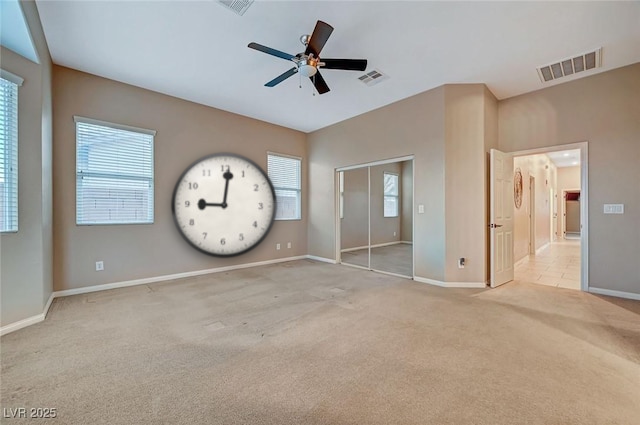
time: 9:01
